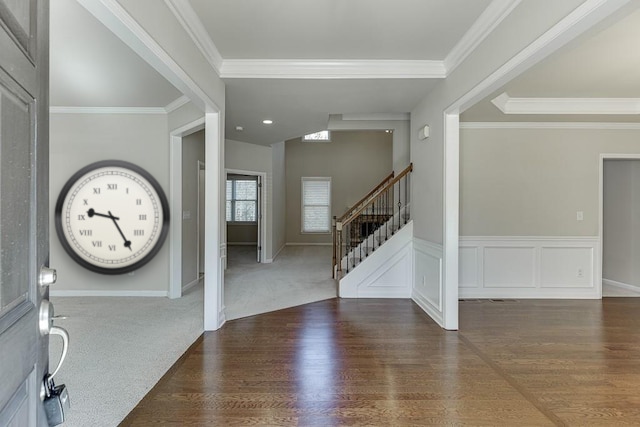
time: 9:25
